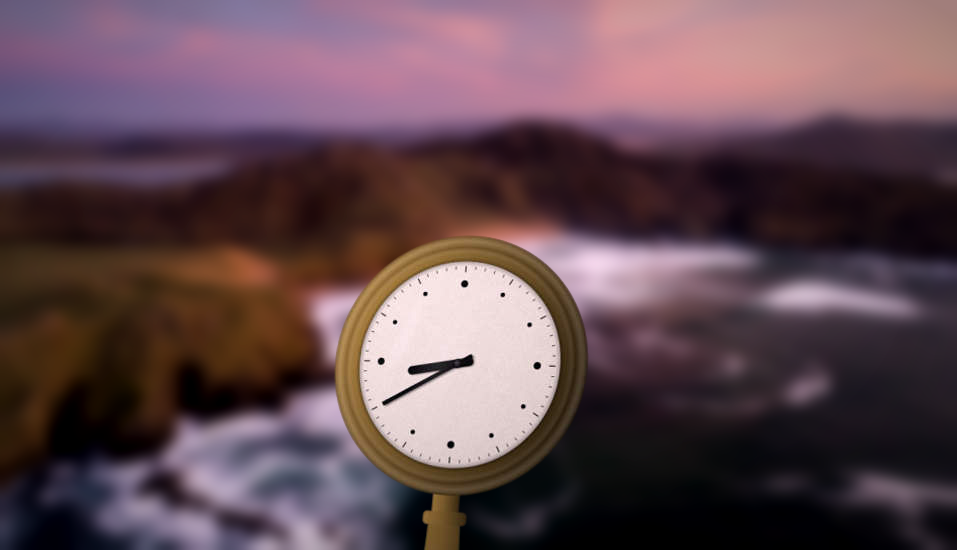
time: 8:40
